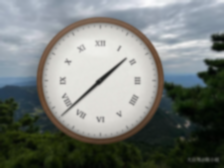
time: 1:38
